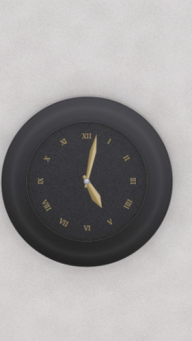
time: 5:02
